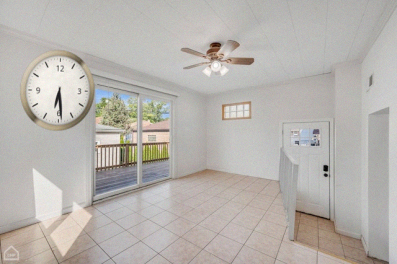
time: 6:29
